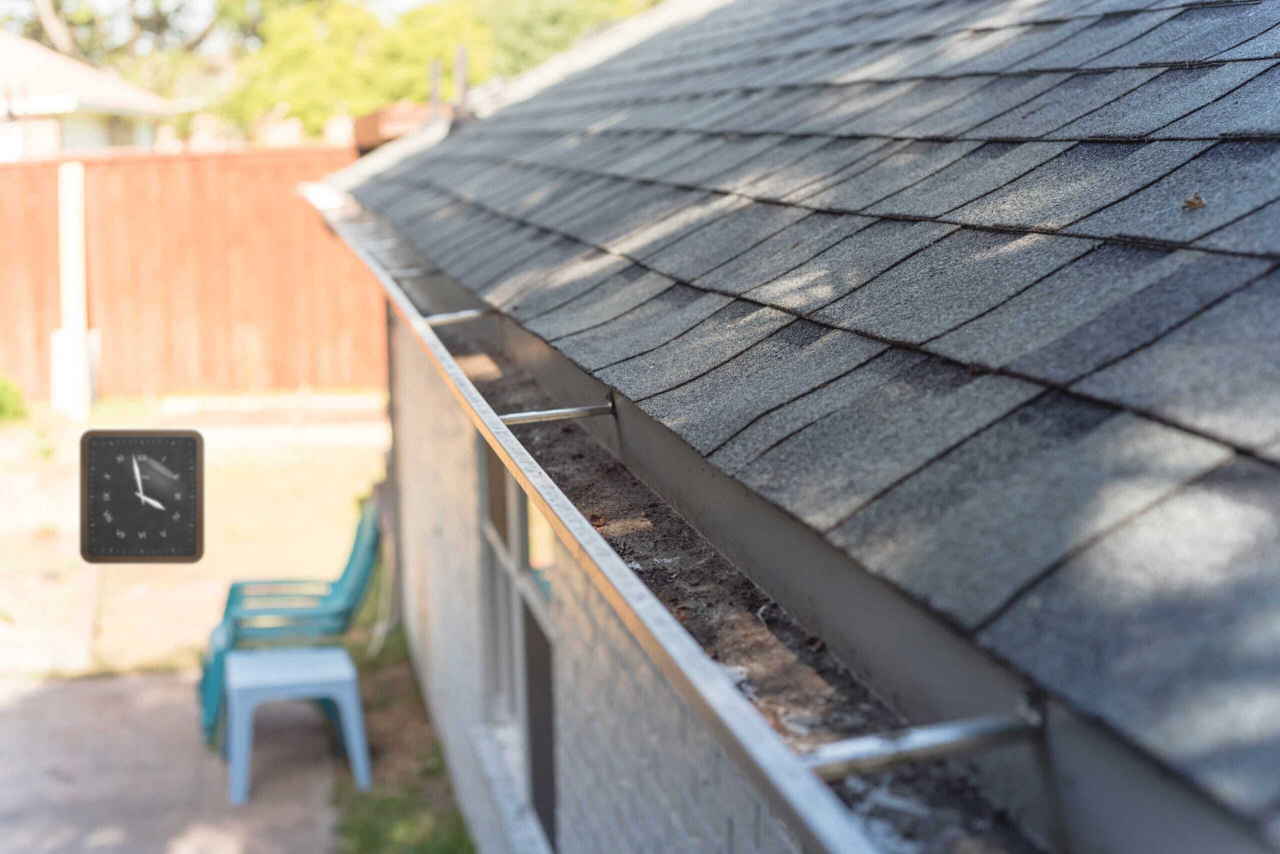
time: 3:58
